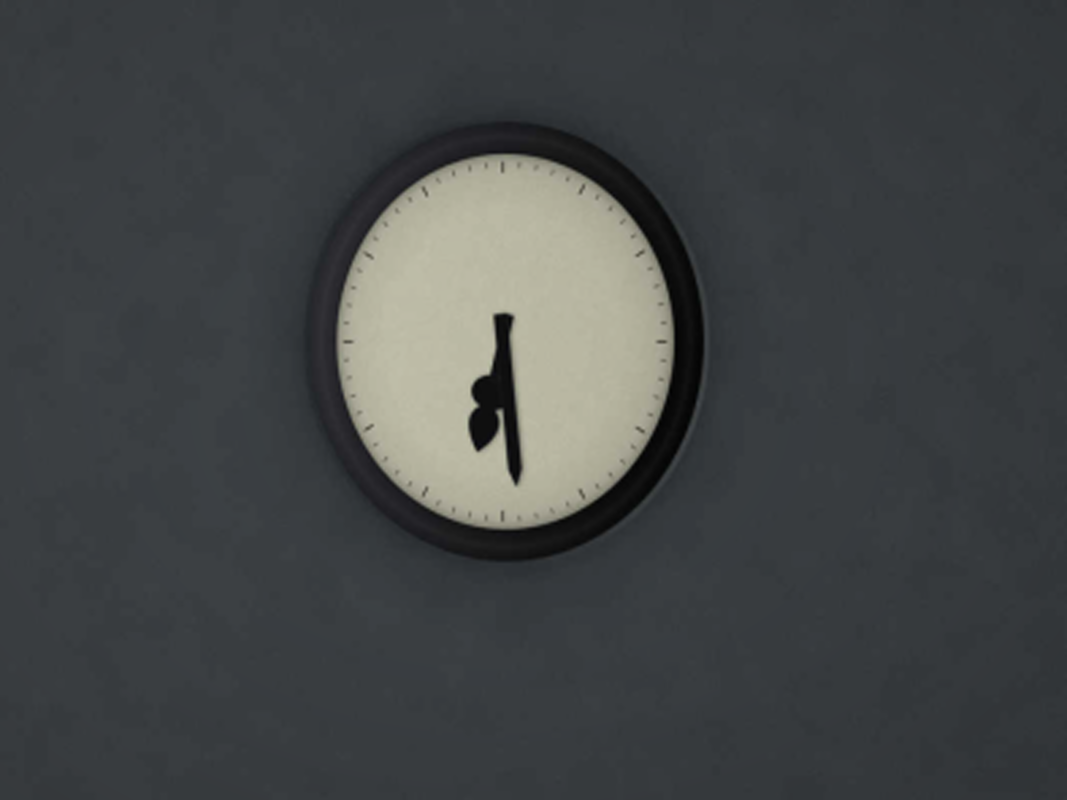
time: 6:29
